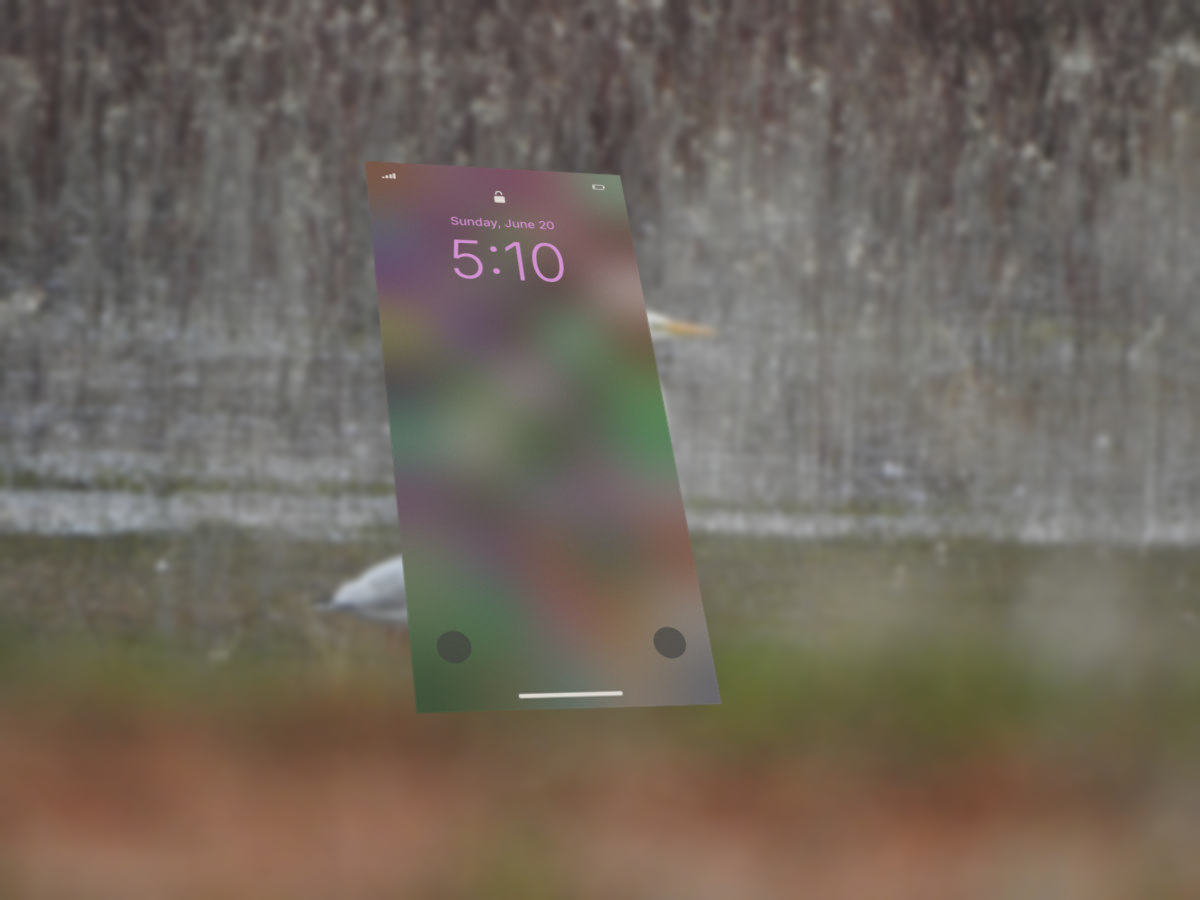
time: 5:10
